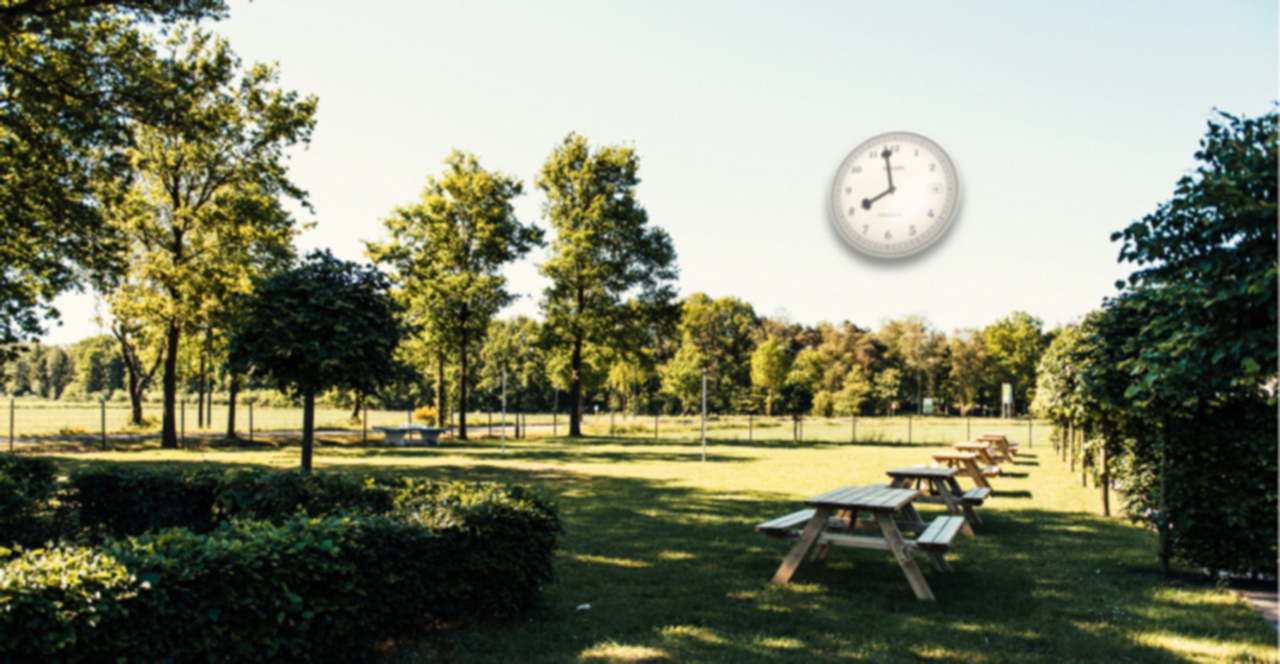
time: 7:58
